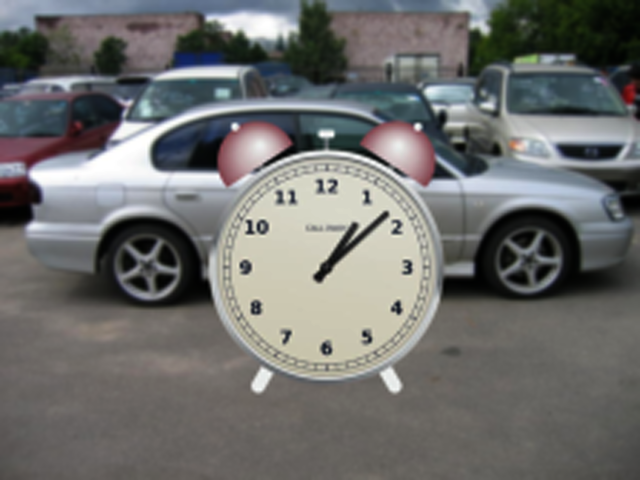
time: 1:08
